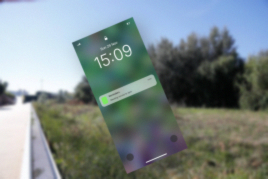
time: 15:09
